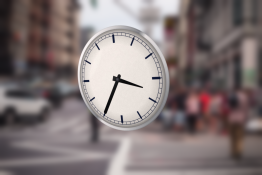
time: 3:35
